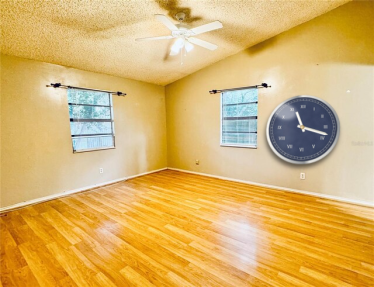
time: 11:18
